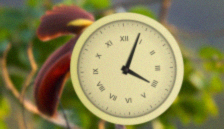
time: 4:04
